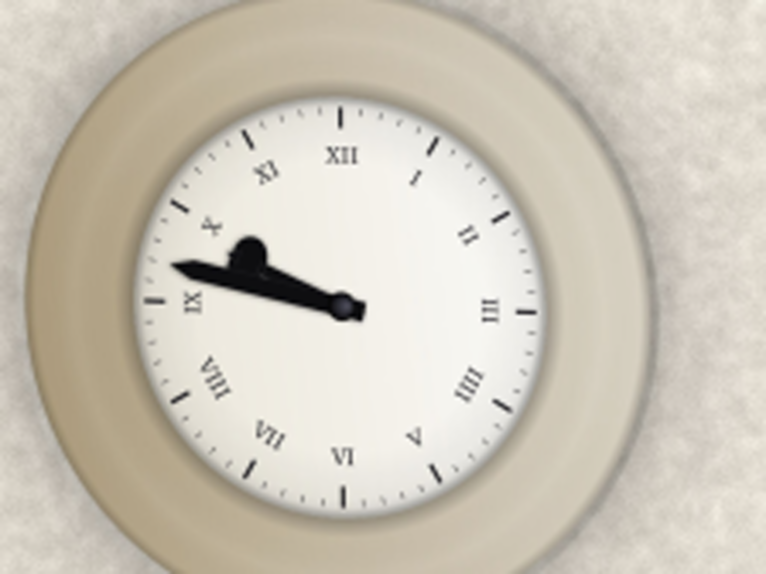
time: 9:47
